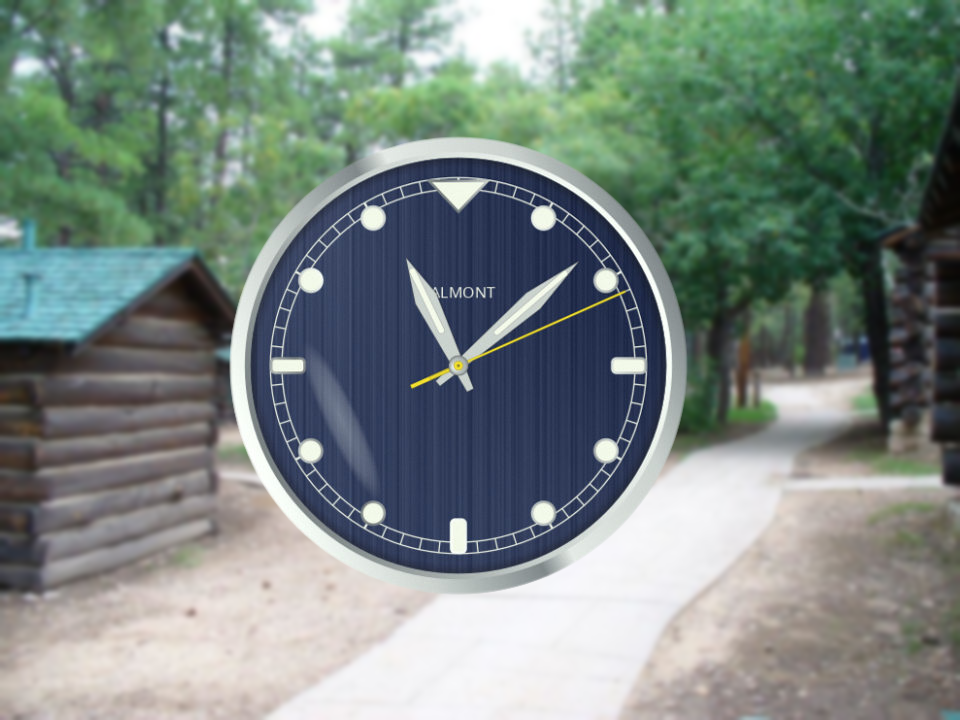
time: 11:08:11
